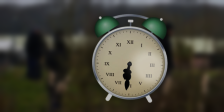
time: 6:31
